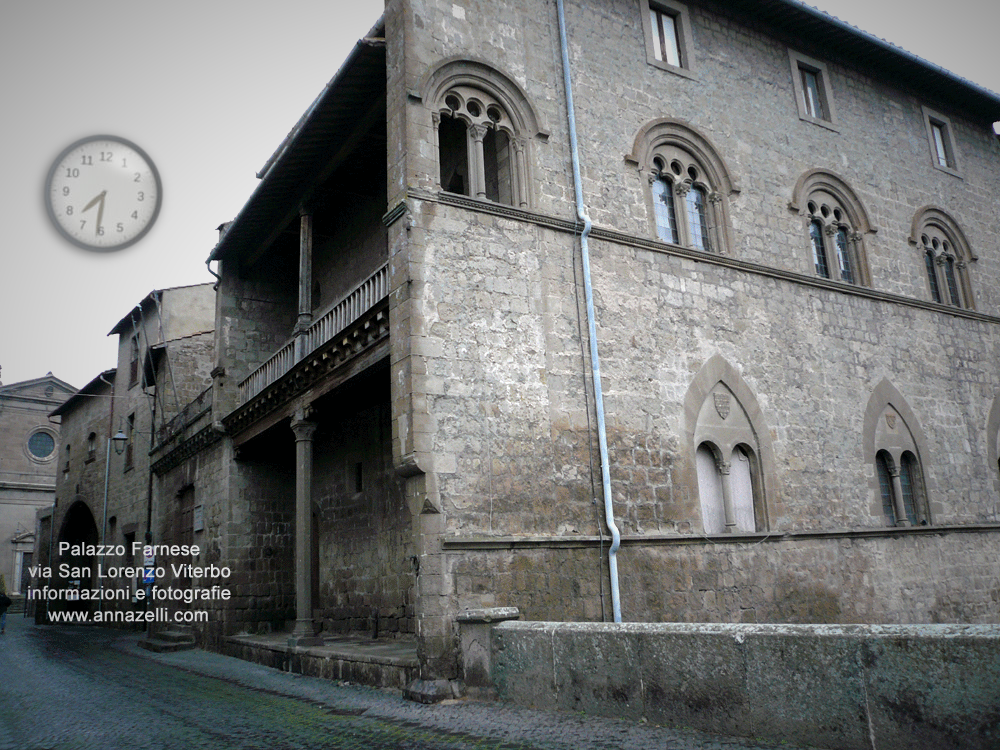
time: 7:31
